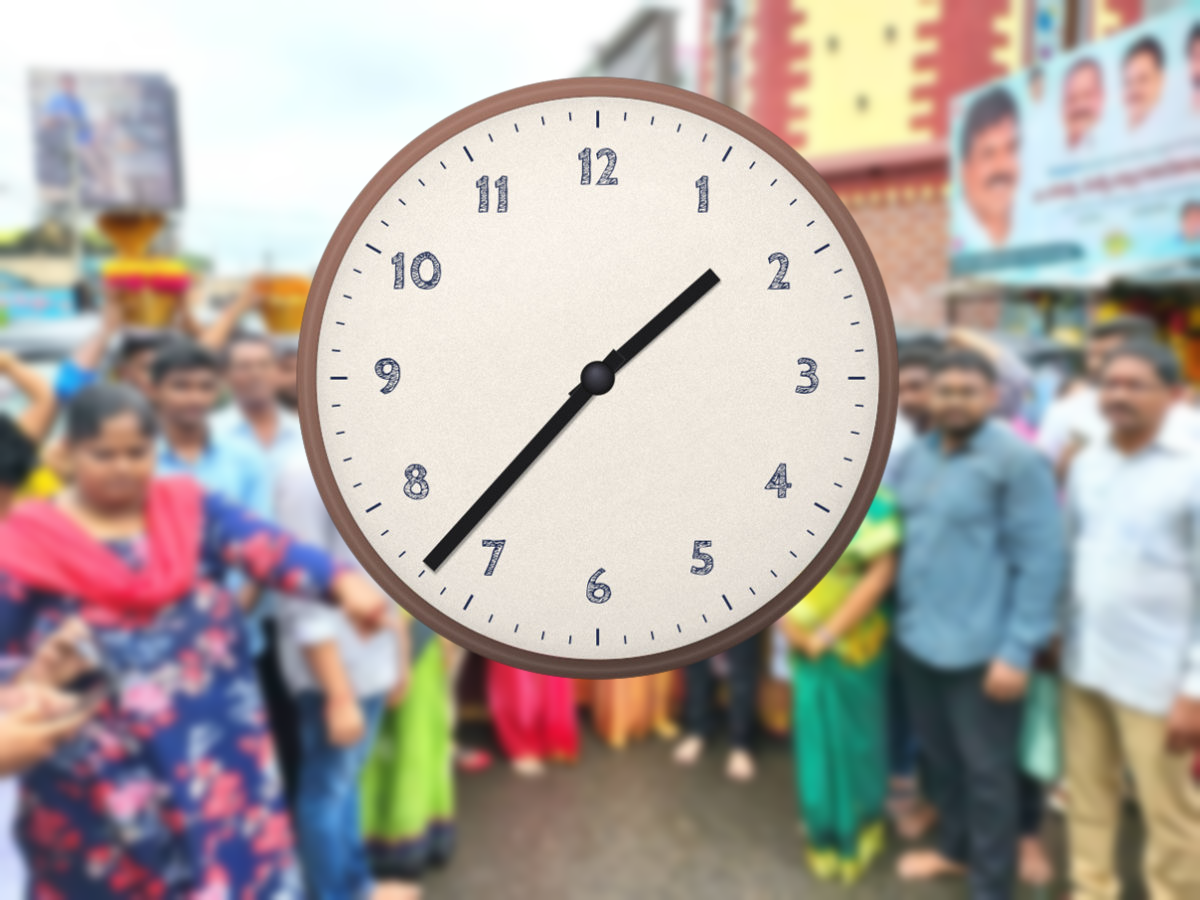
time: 1:37
